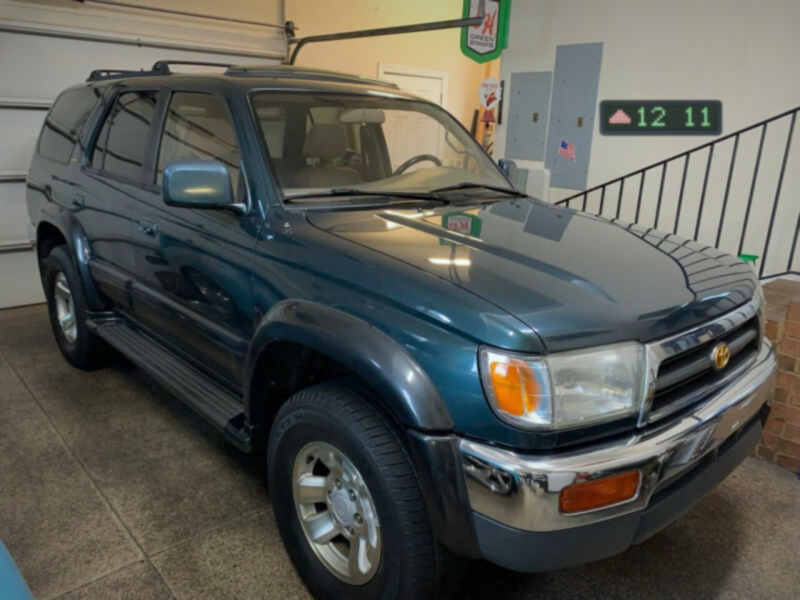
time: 12:11
